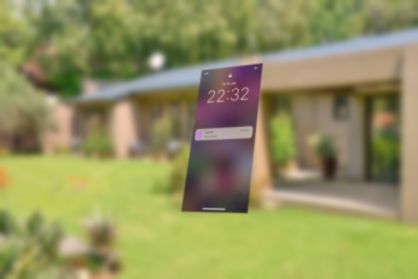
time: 22:32
